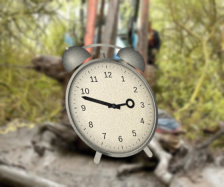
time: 2:48
